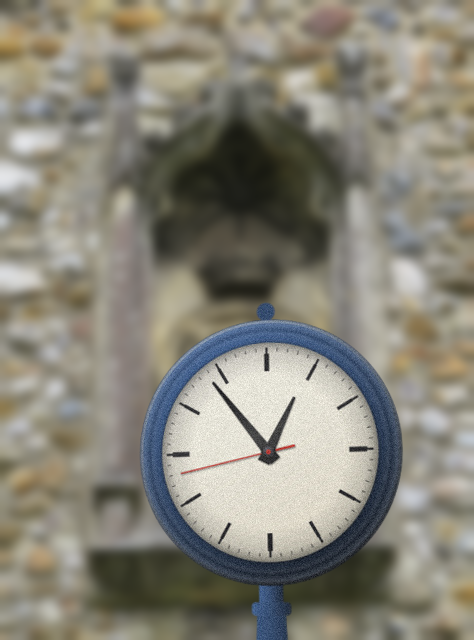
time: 12:53:43
